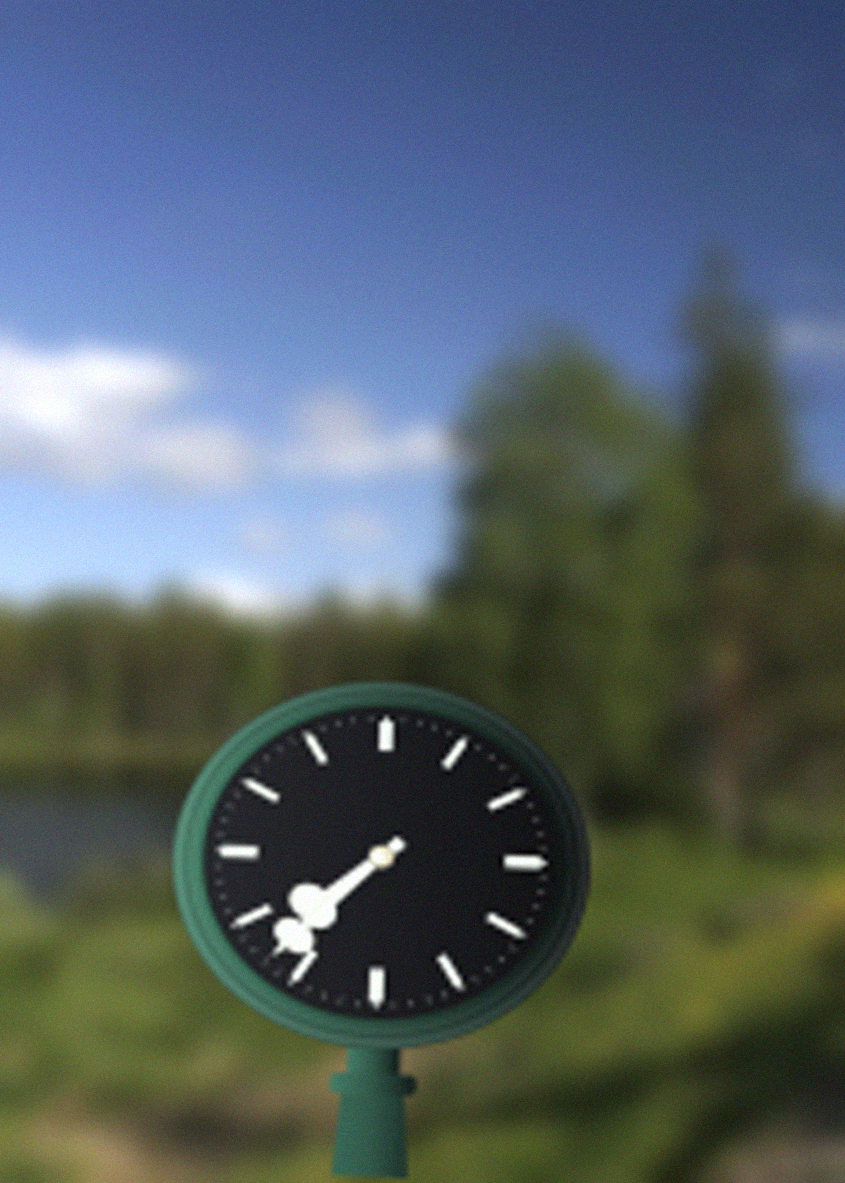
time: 7:37
